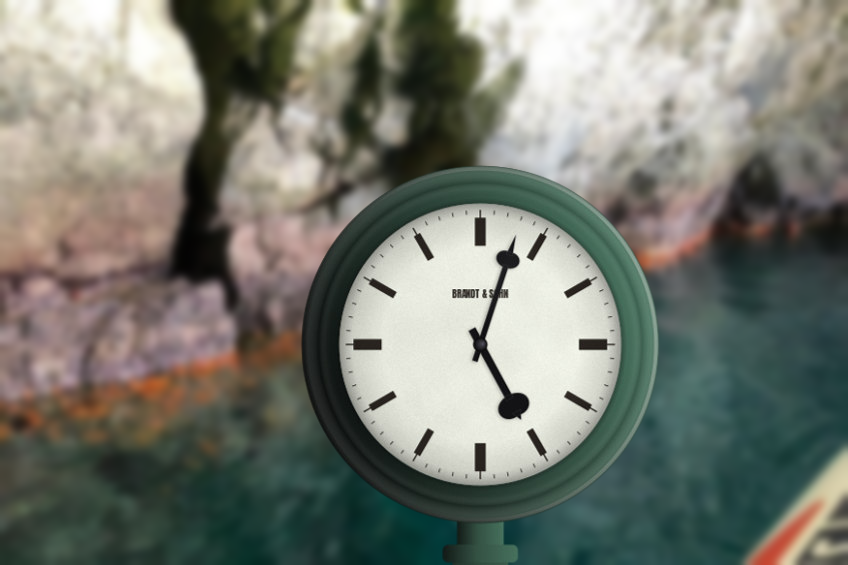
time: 5:03
